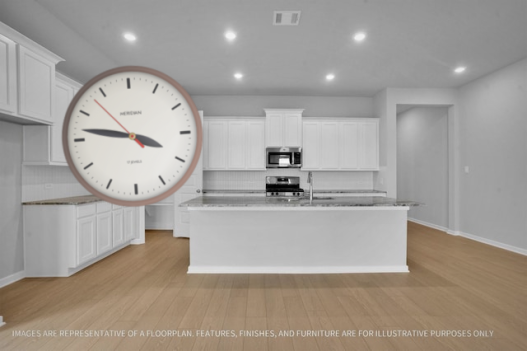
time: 3:46:53
